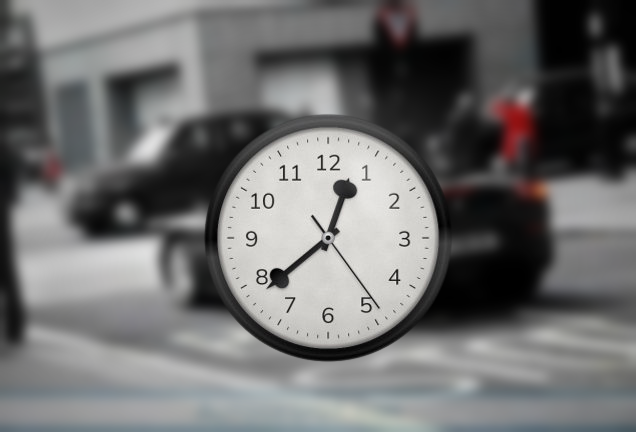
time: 12:38:24
